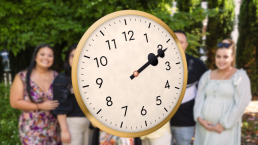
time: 2:11
